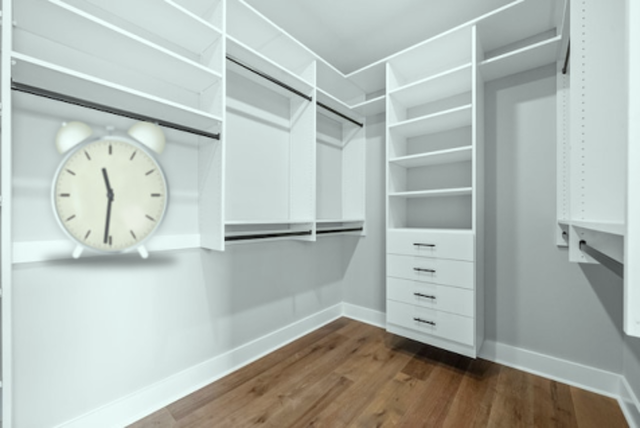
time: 11:31
